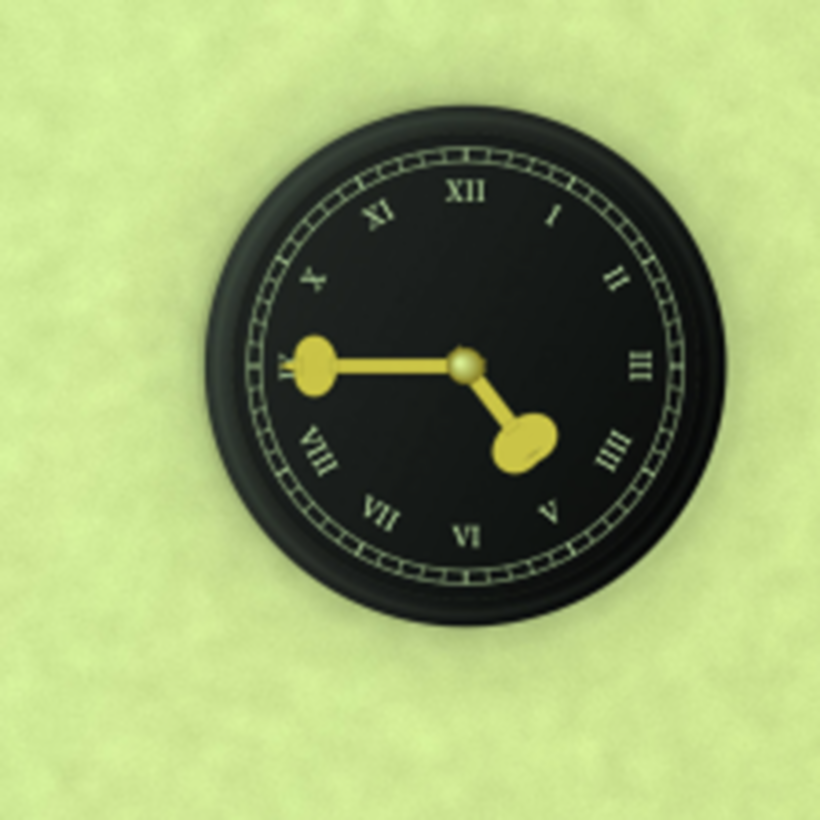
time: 4:45
